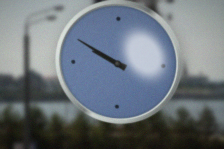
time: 9:50
